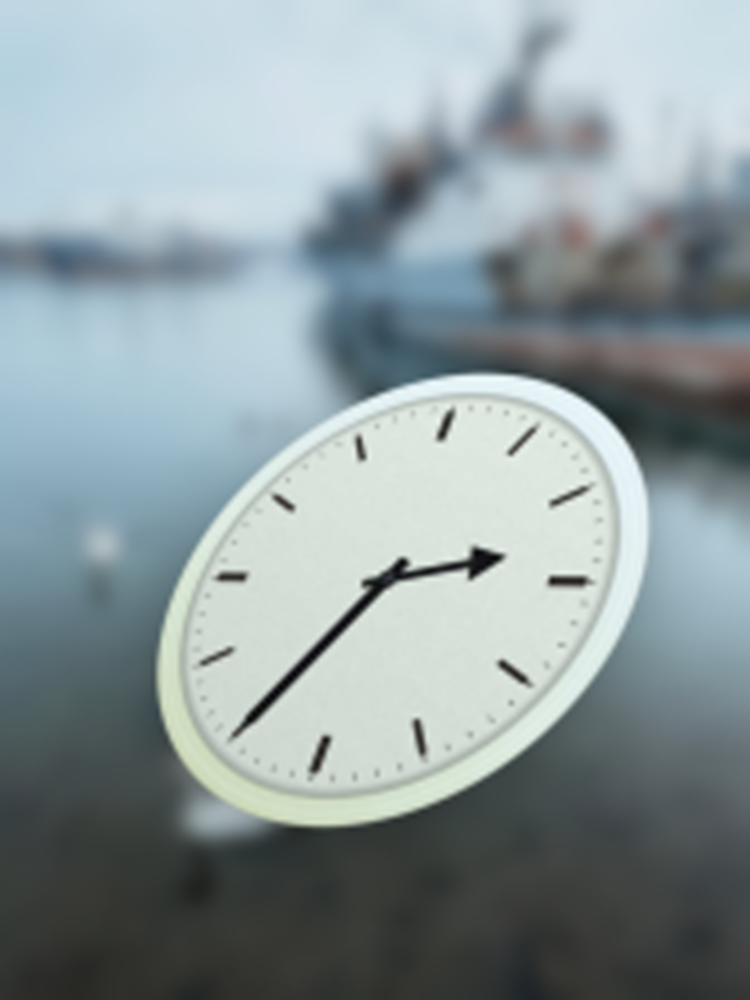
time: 2:35
